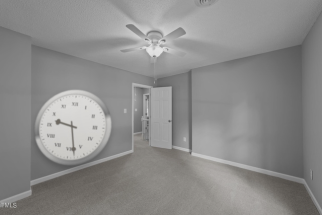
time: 9:28
